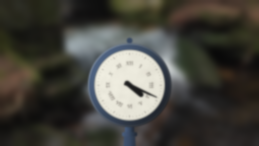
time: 4:19
